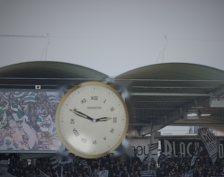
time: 2:49
